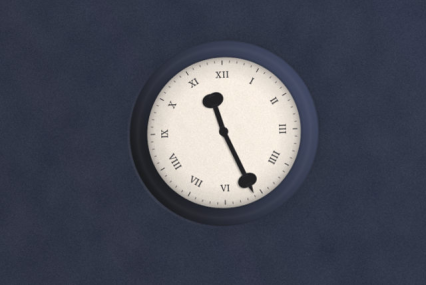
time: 11:26
